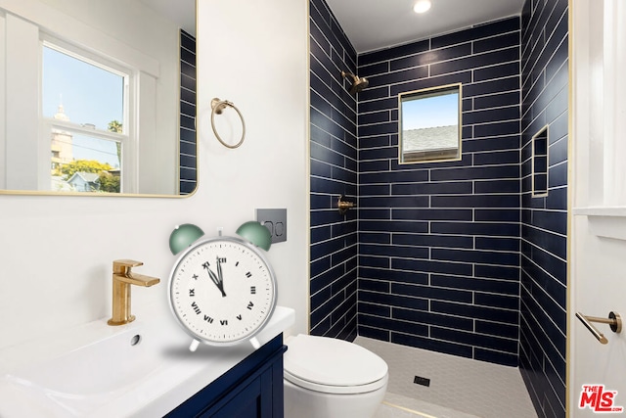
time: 10:59
